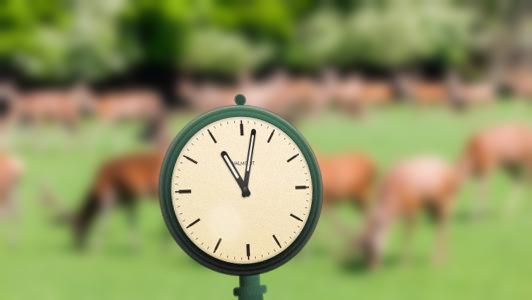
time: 11:02
